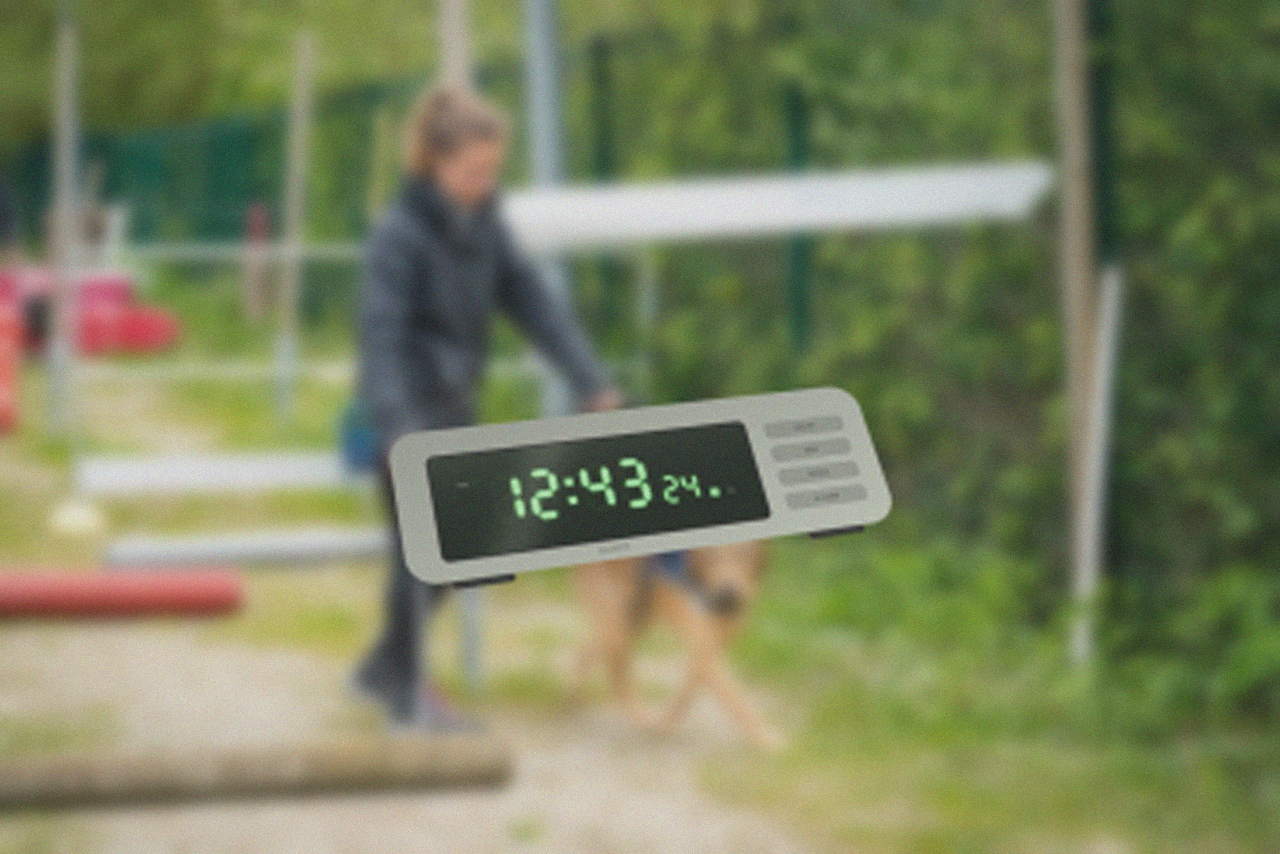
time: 12:43:24
